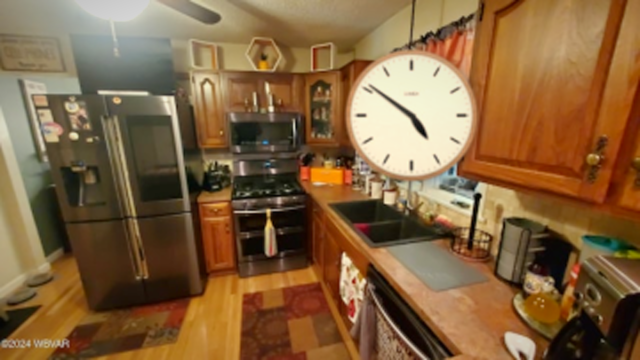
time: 4:51
